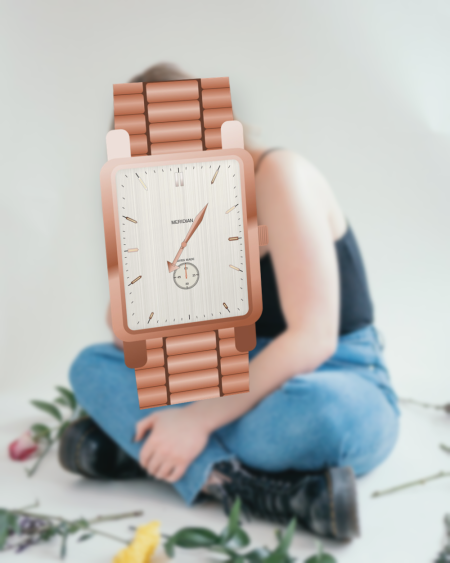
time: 7:06
